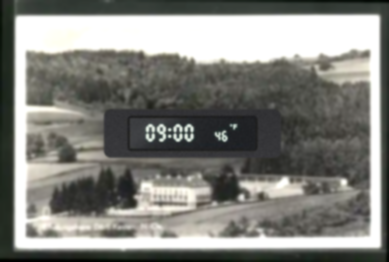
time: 9:00
